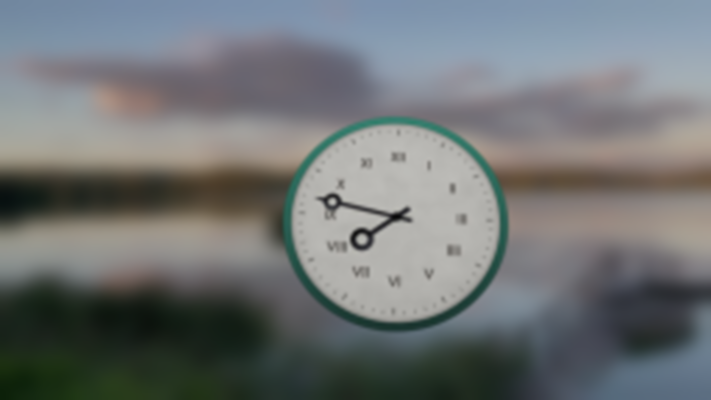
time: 7:47
